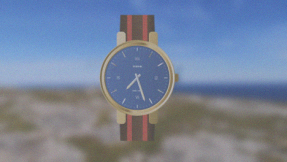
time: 7:27
